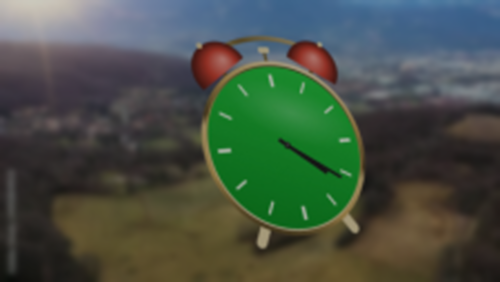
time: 4:21
